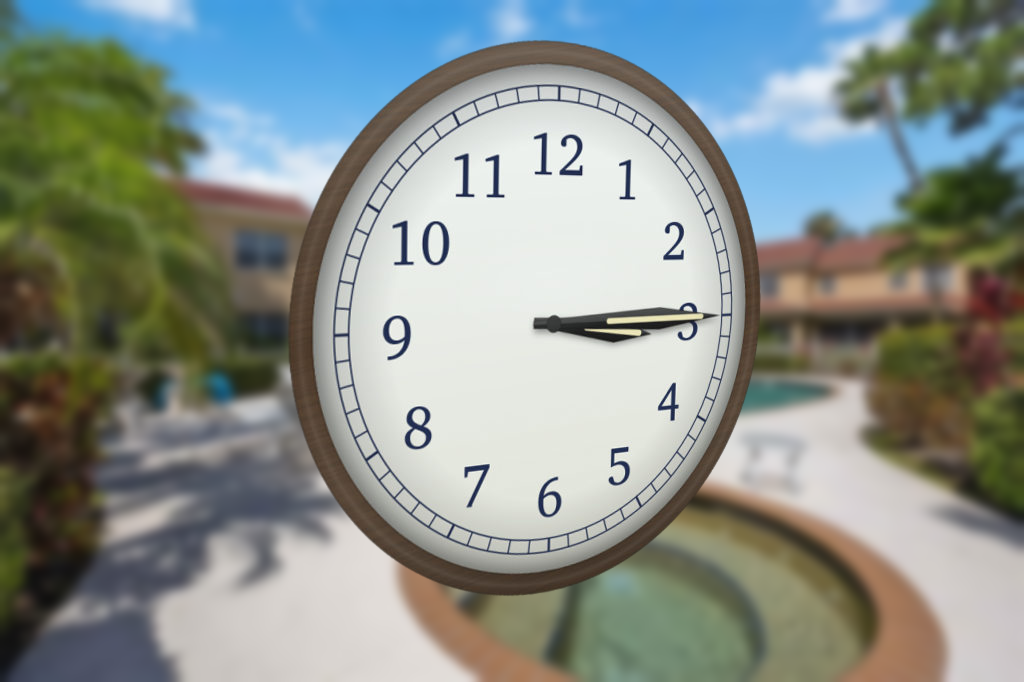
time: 3:15
